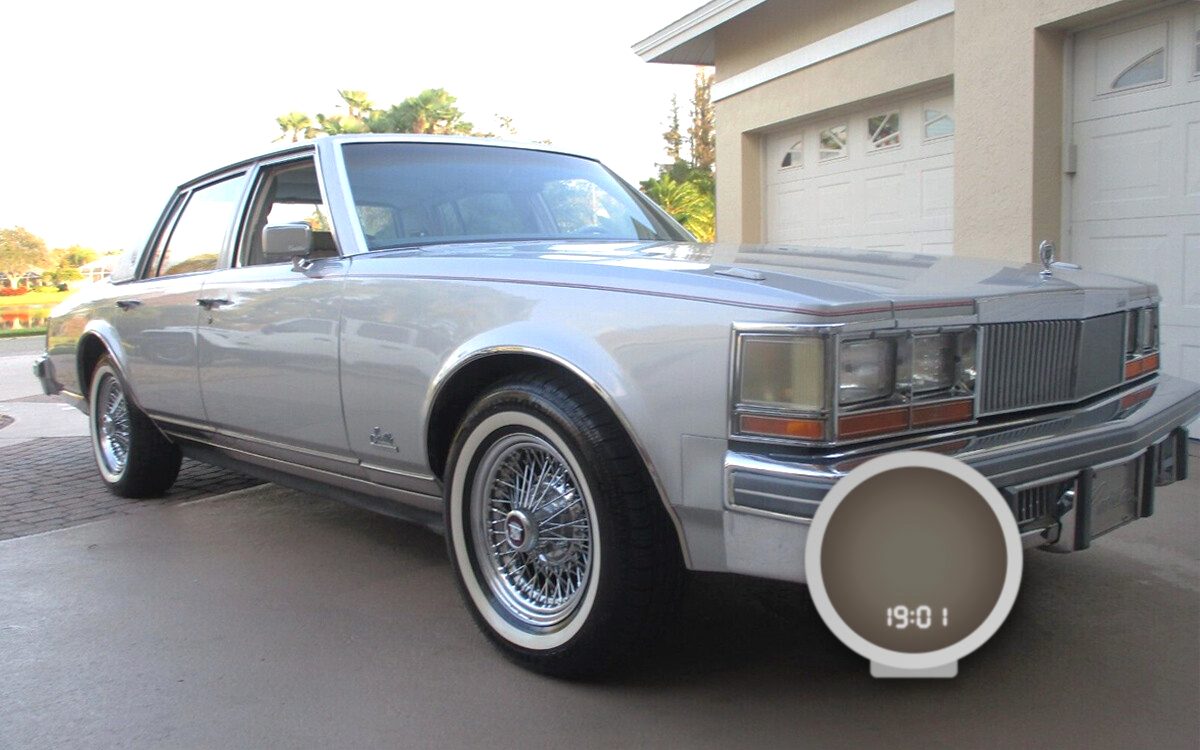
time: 19:01
